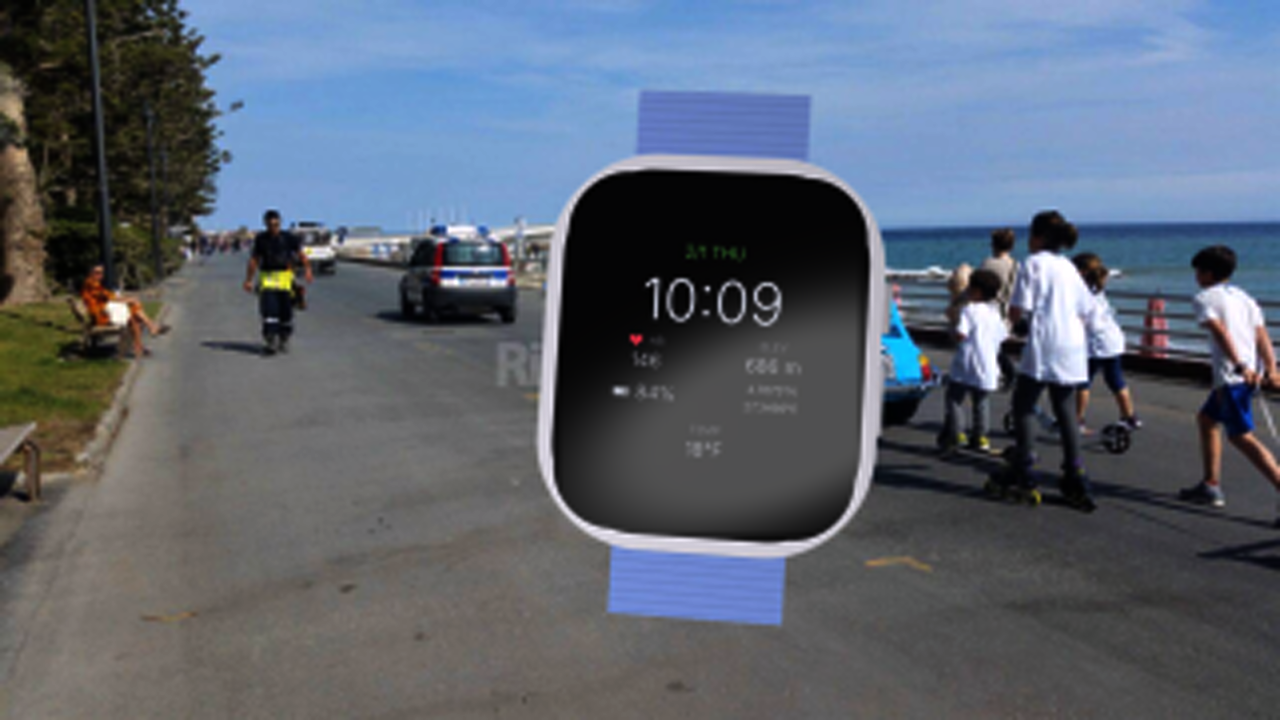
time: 10:09
